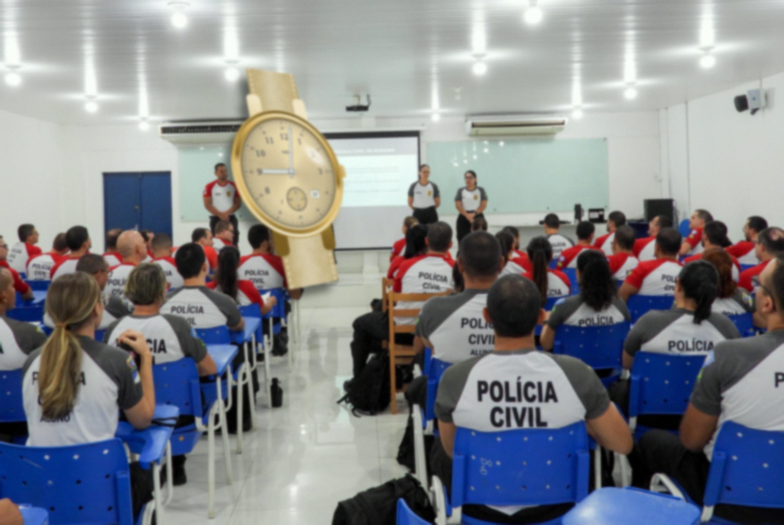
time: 9:02
